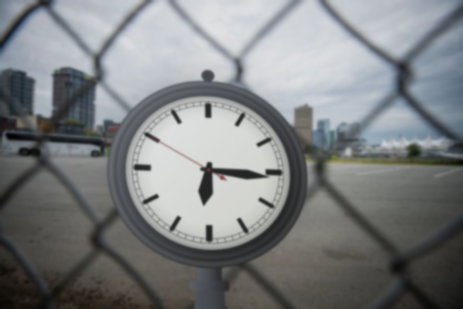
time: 6:15:50
